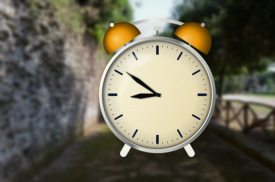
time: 8:51
